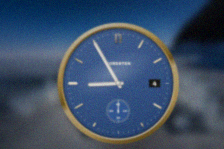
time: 8:55
